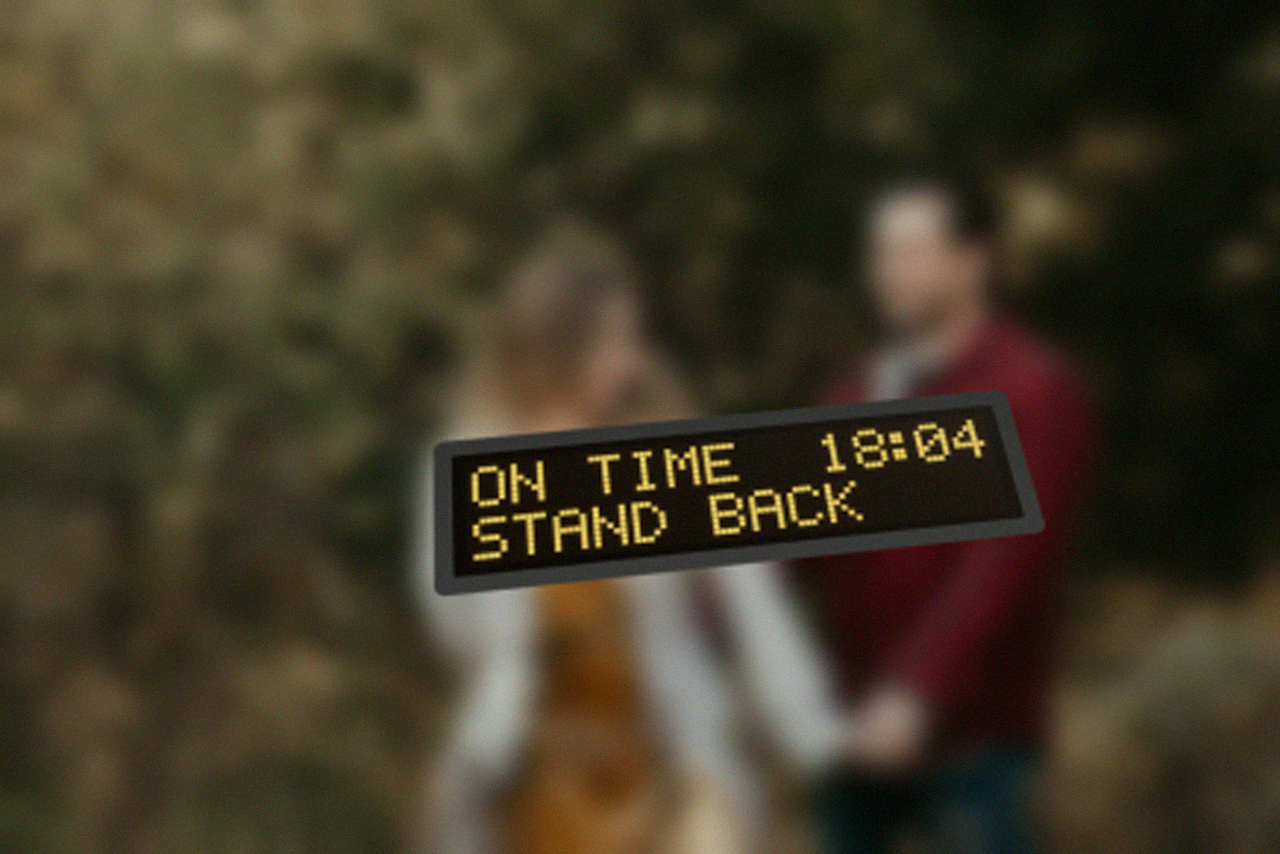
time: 18:04
